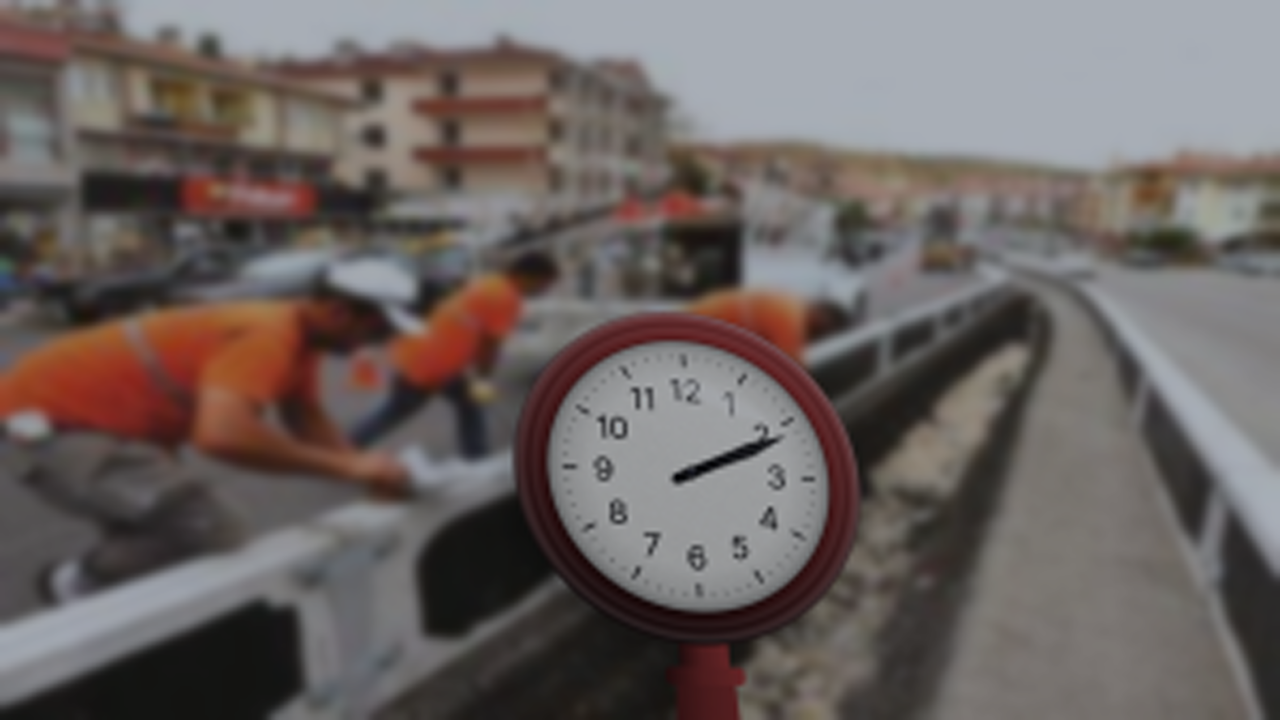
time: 2:11
